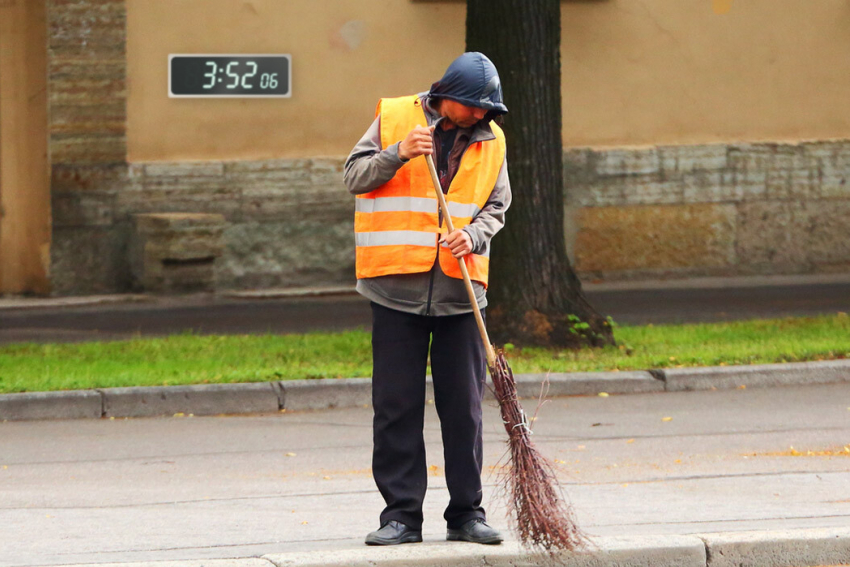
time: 3:52:06
